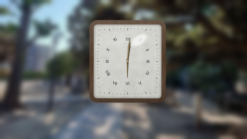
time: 6:01
